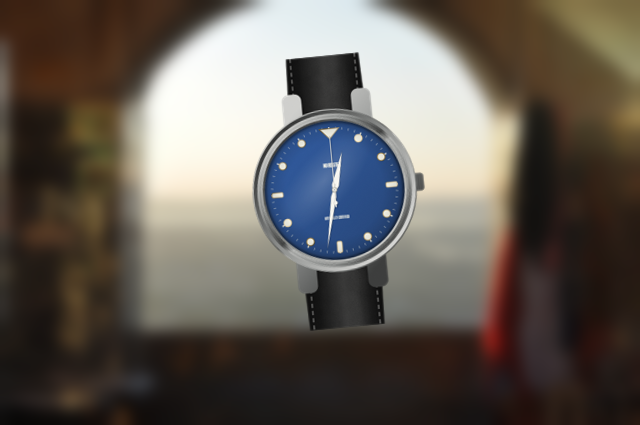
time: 12:32:00
